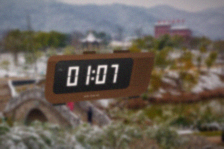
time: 1:07
